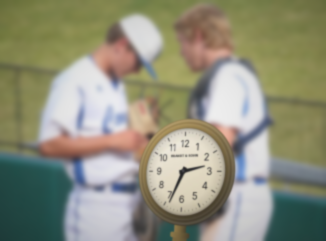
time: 2:34
